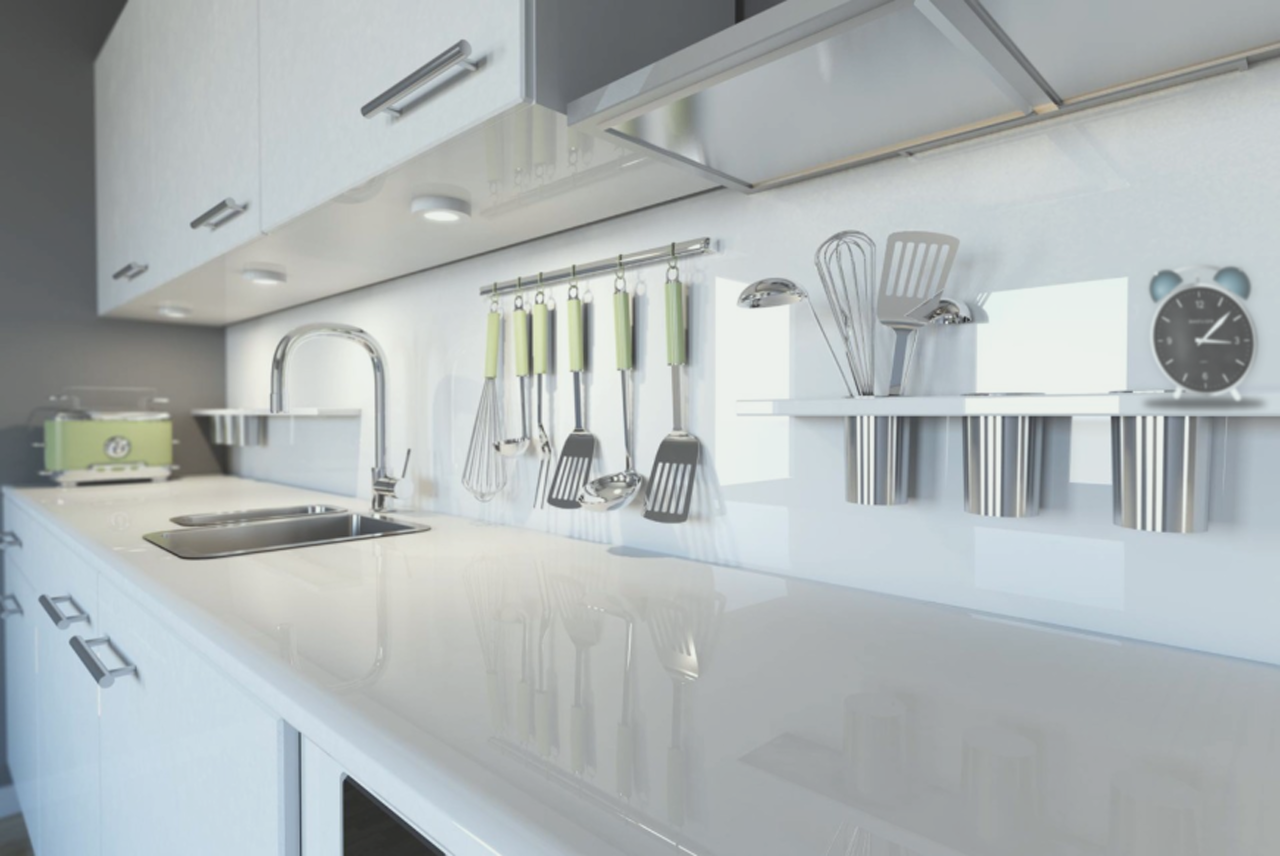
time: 3:08
